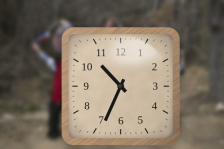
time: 10:34
